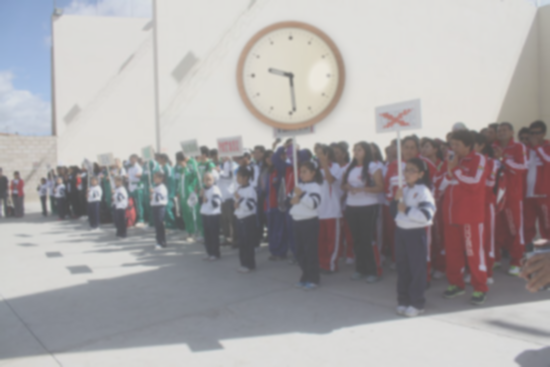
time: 9:29
